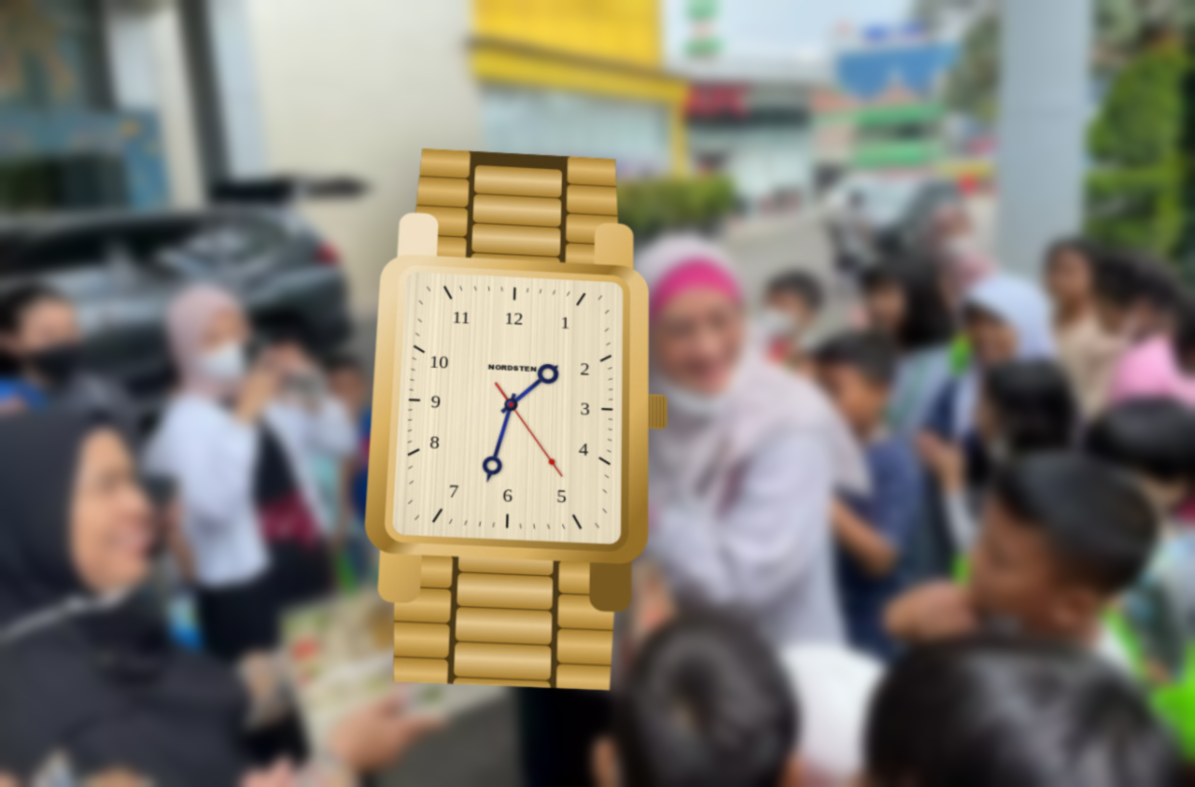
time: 1:32:24
